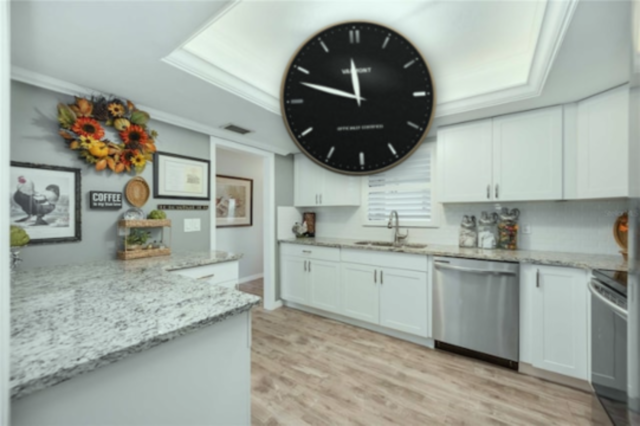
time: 11:48
